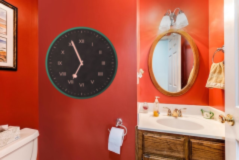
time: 6:56
